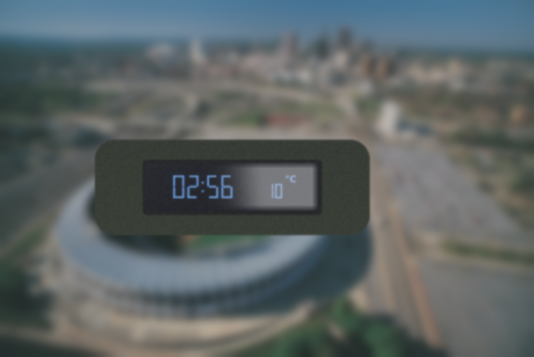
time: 2:56
